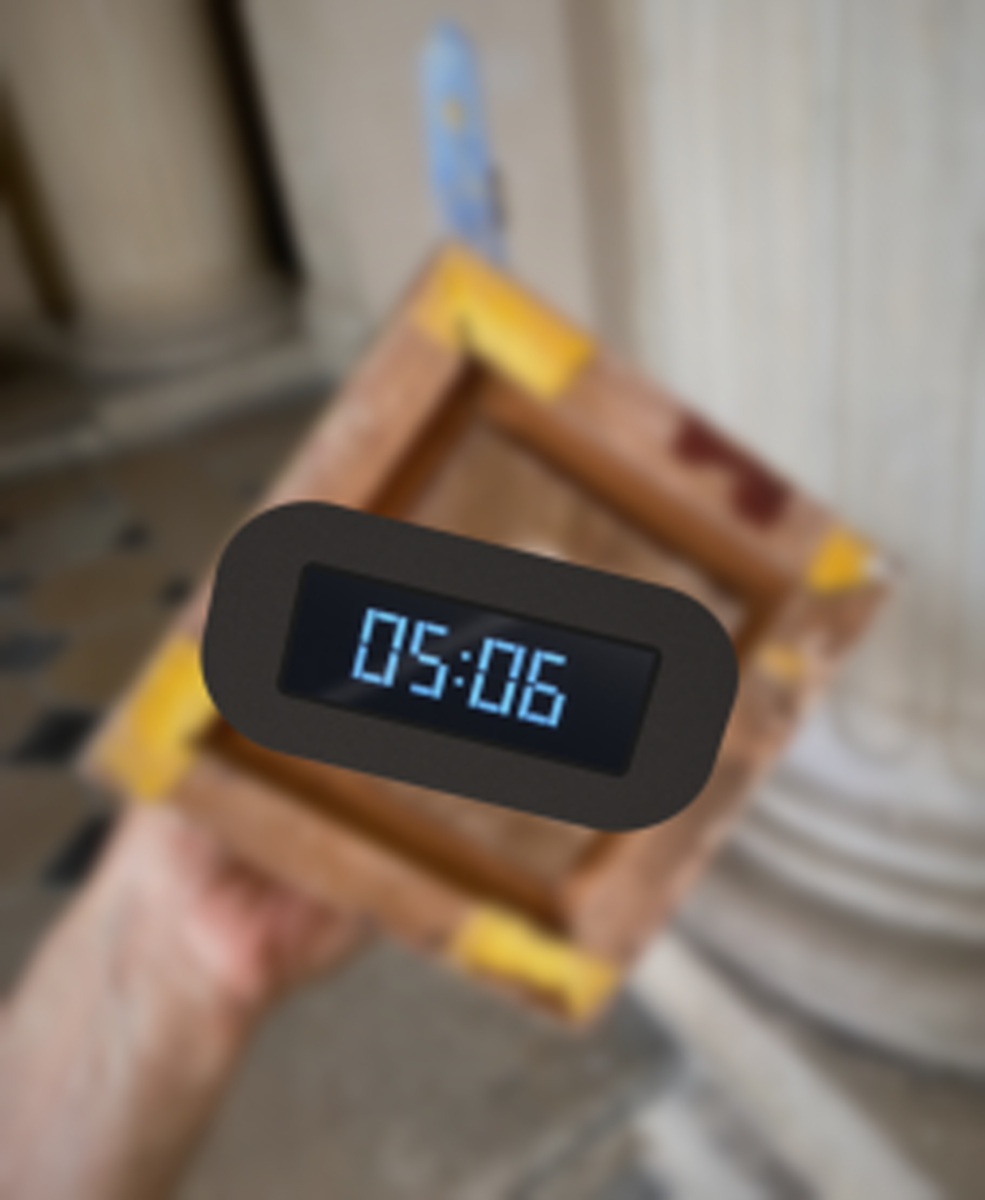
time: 5:06
